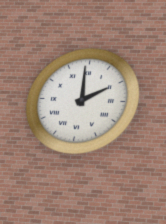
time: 1:59
